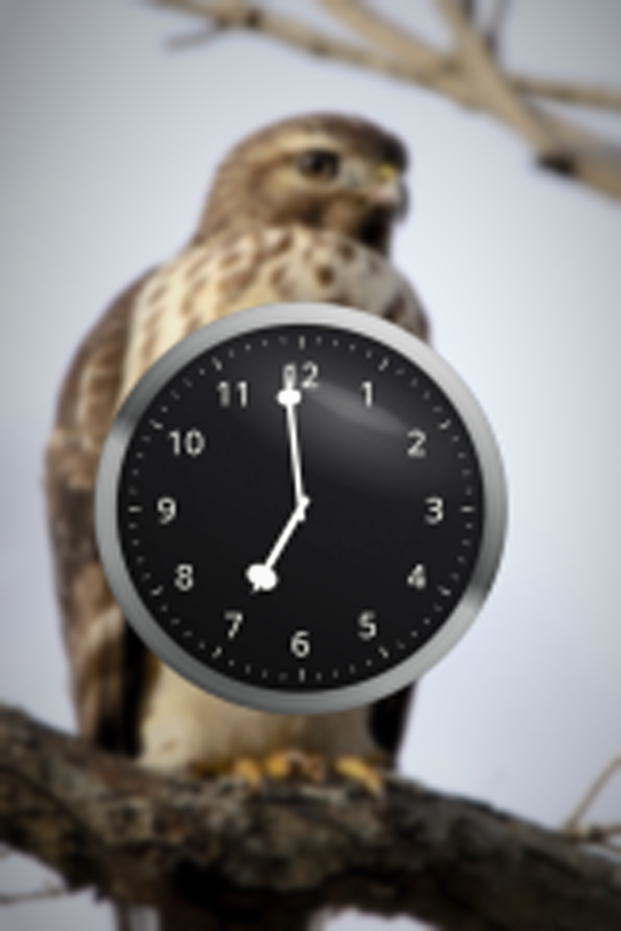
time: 6:59
